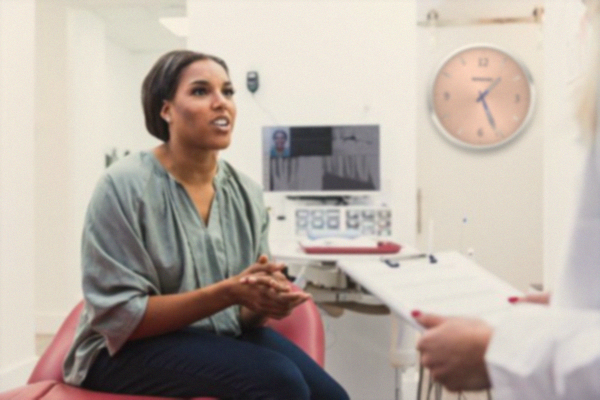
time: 1:26
